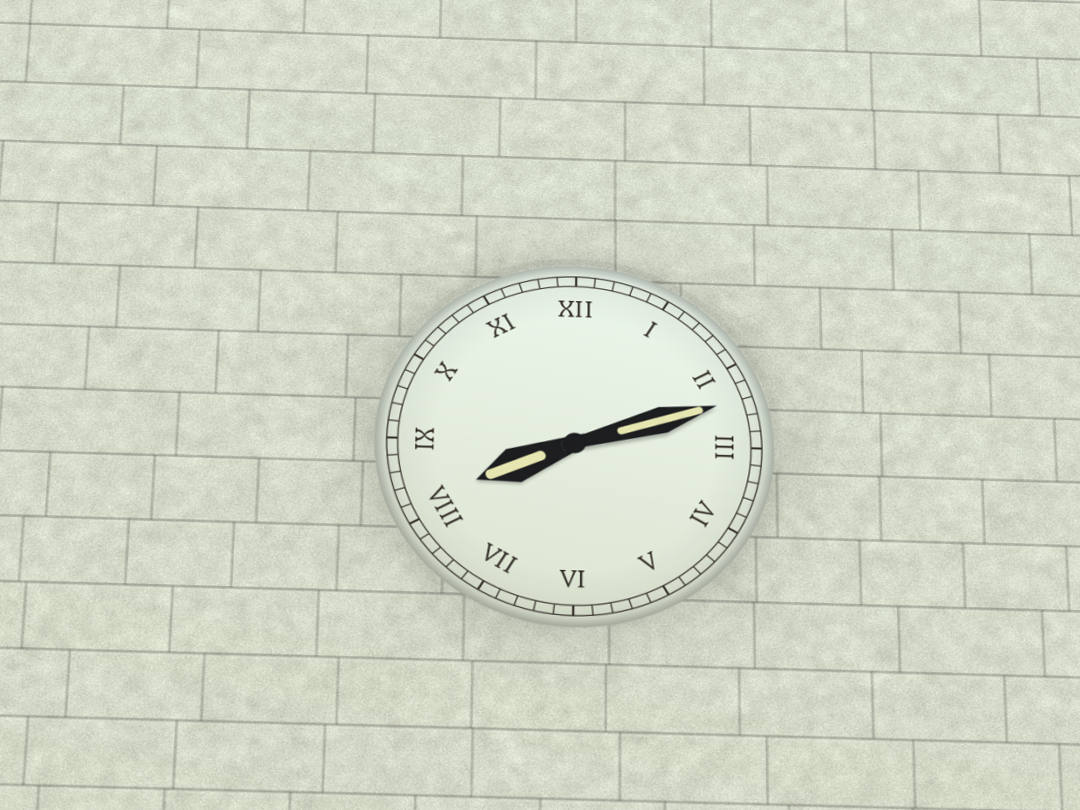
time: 8:12
